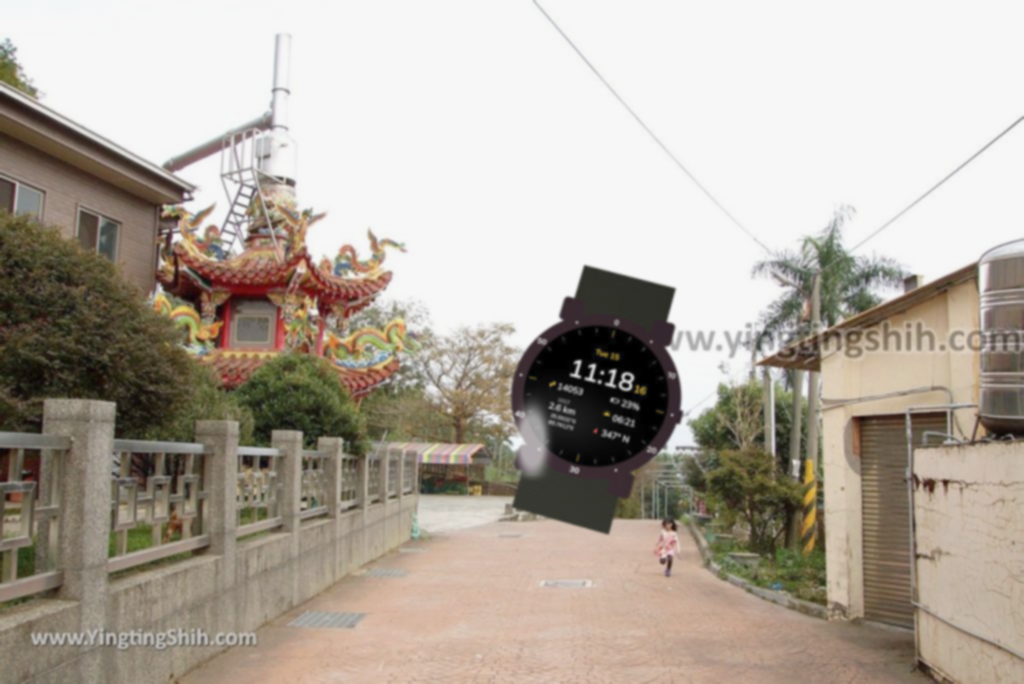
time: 11:18
